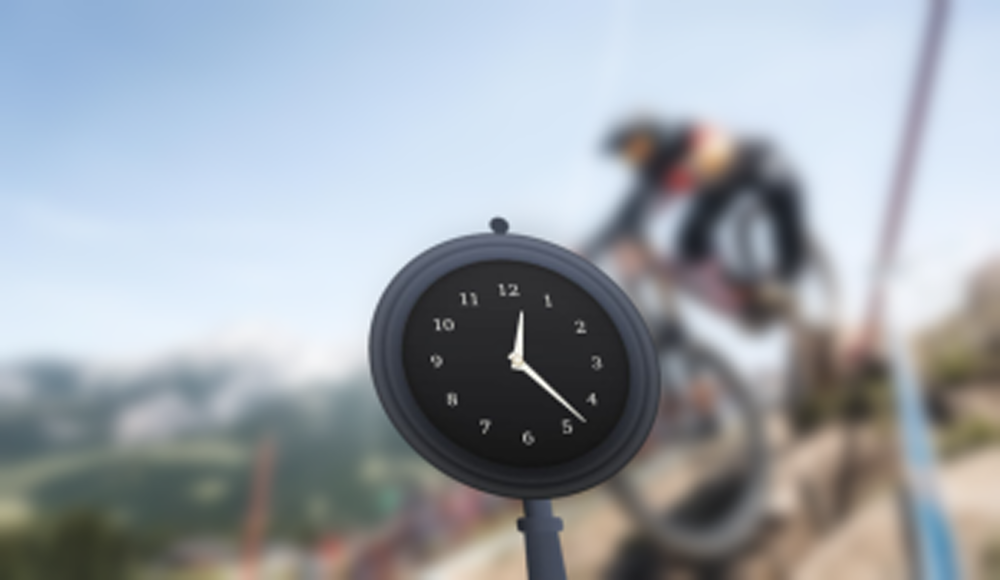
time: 12:23
